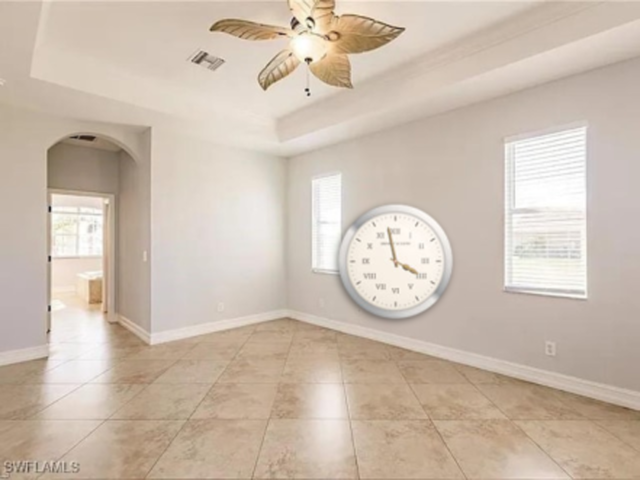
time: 3:58
